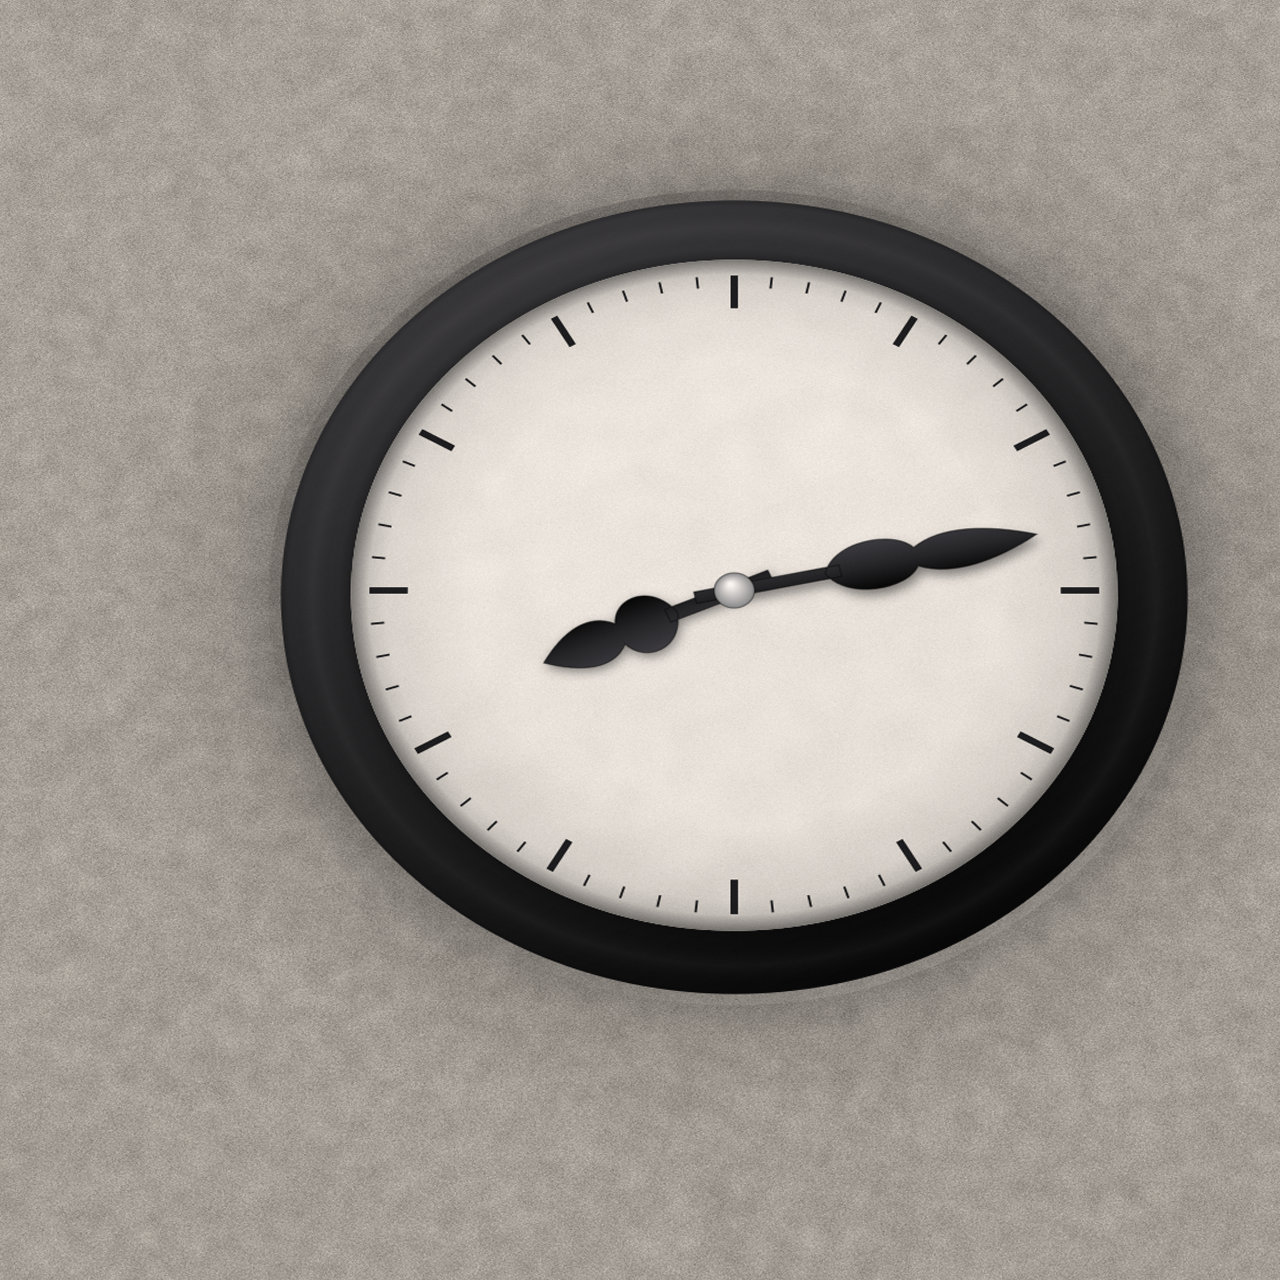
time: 8:13
